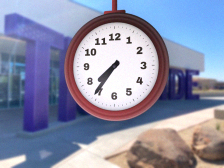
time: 7:36
